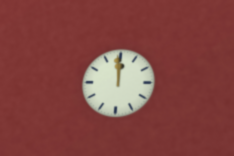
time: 11:59
